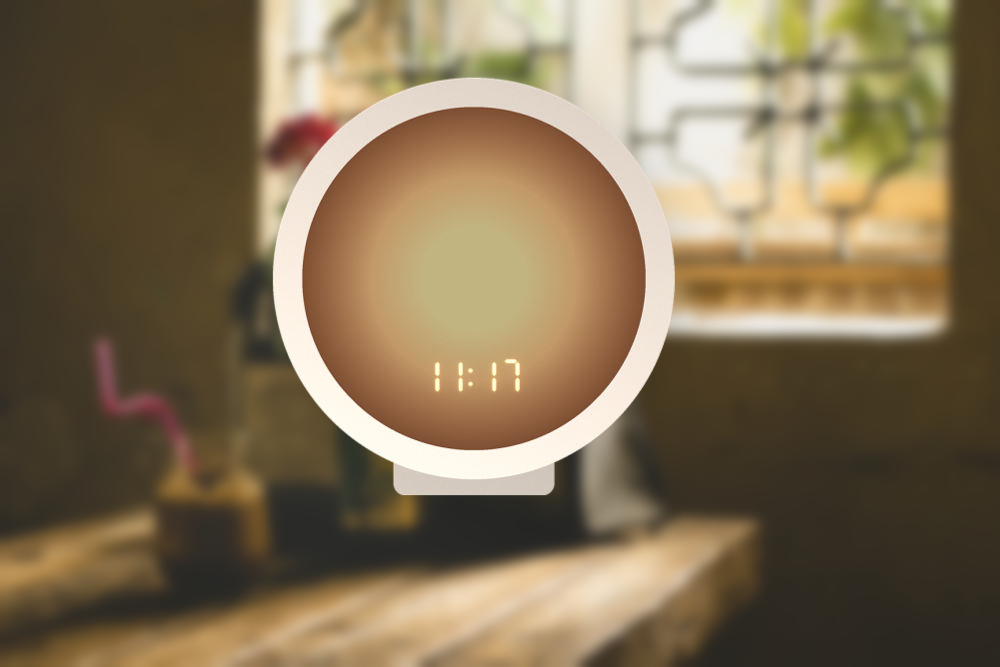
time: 11:17
